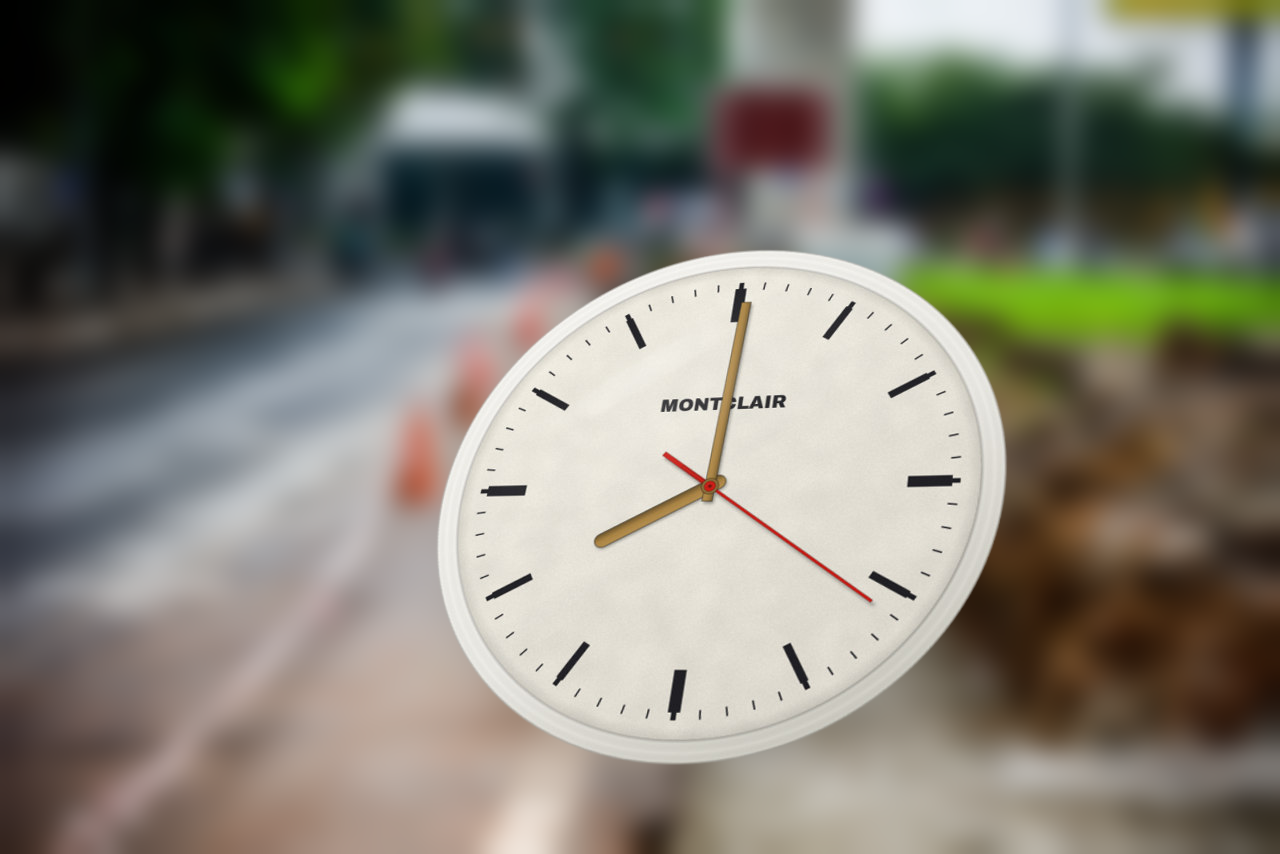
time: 8:00:21
